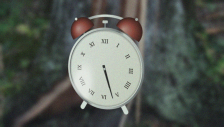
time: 5:27
